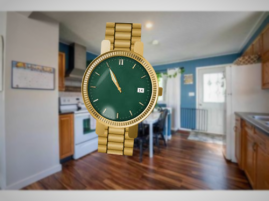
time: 10:55
